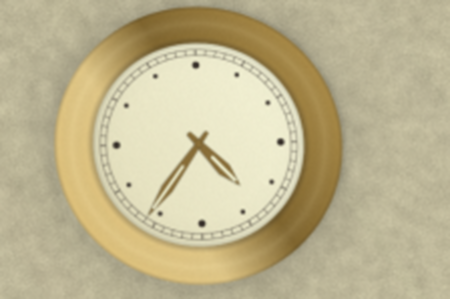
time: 4:36
